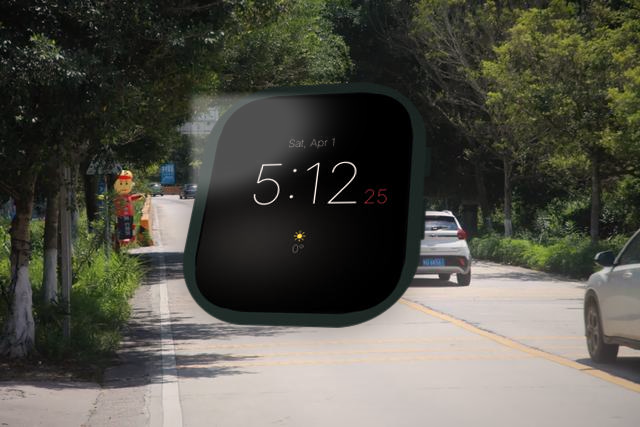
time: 5:12:25
